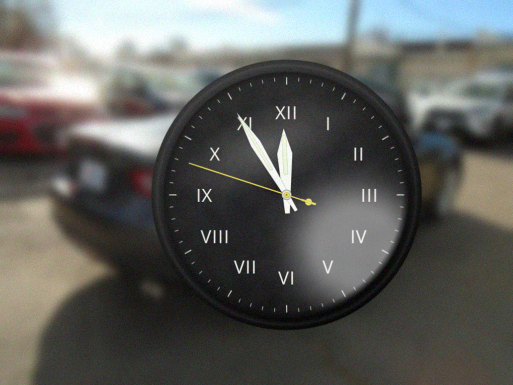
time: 11:54:48
